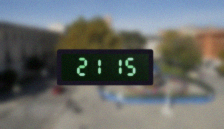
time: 21:15
